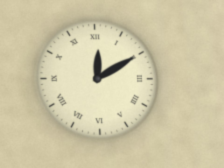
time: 12:10
